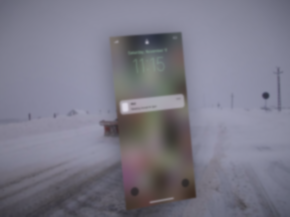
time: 11:15
